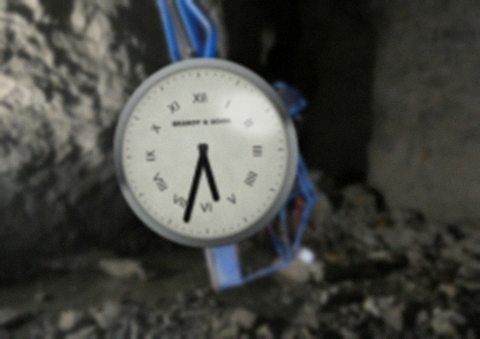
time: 5:33
